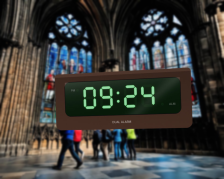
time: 9:24
